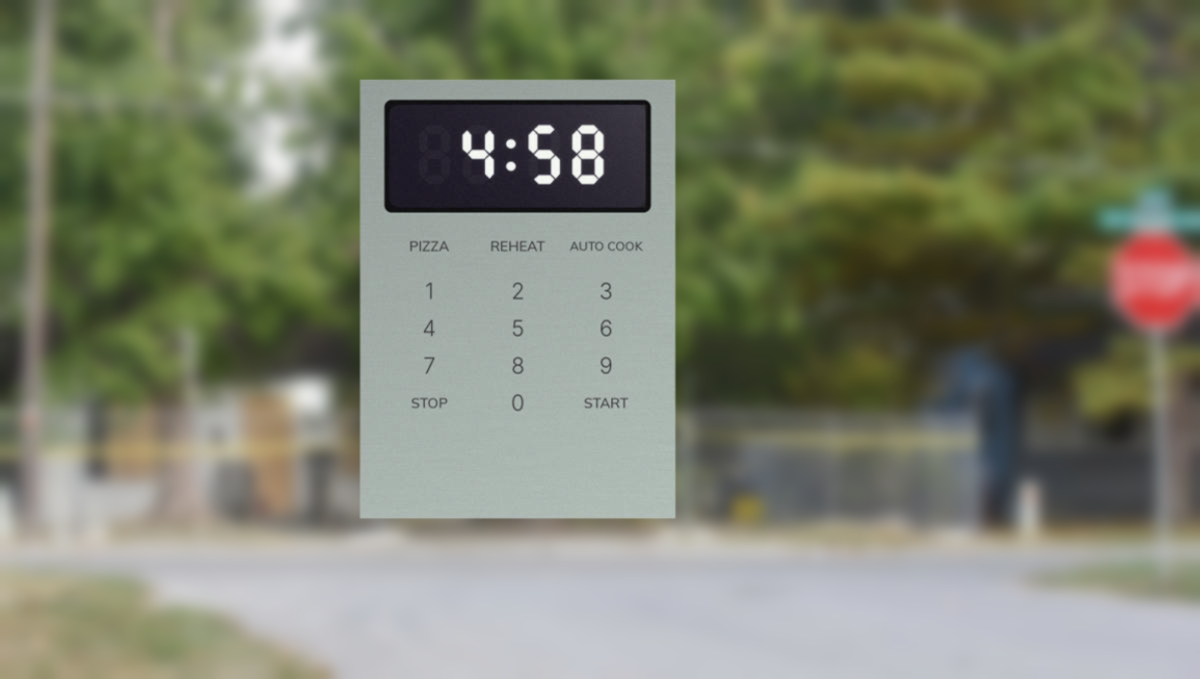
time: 4:58
